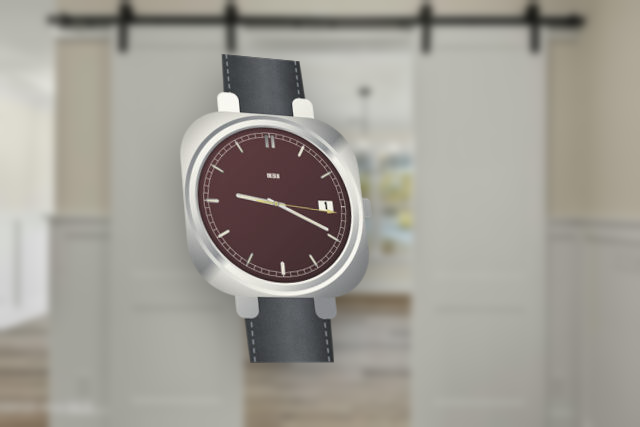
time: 9:19:16
